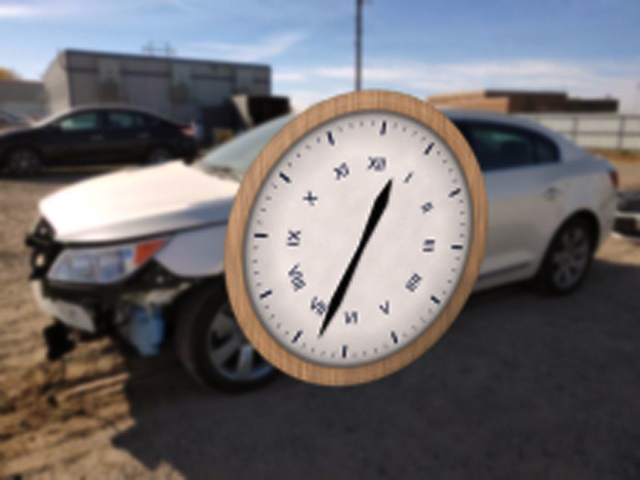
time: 12:33
